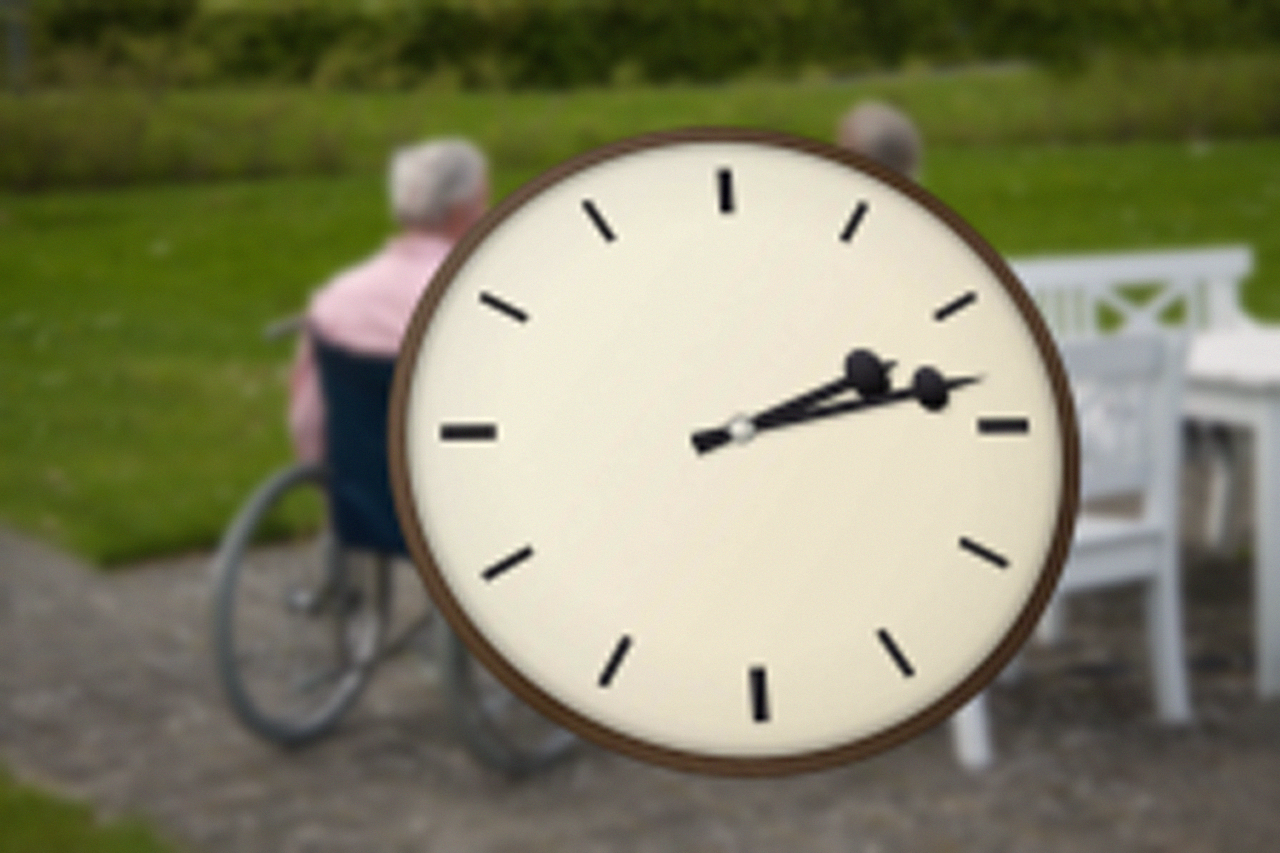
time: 2:13
